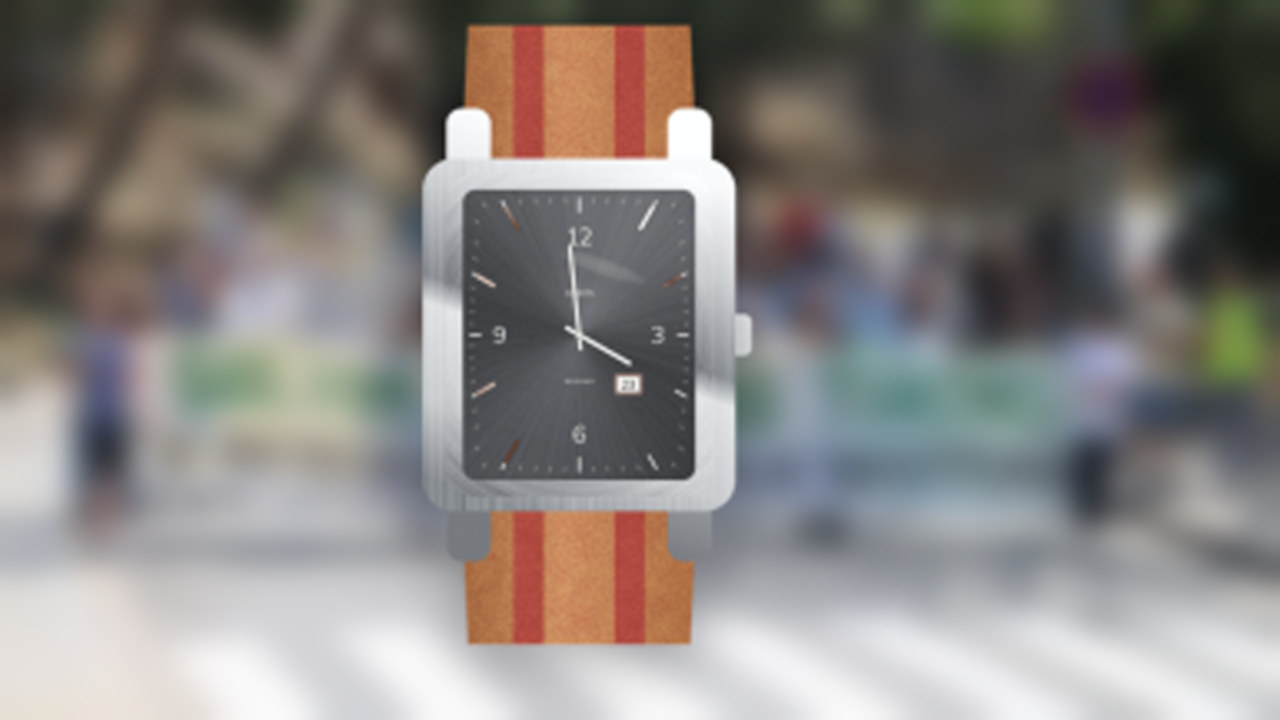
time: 3:59
